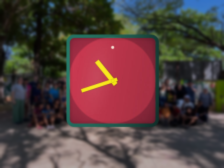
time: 10:42
